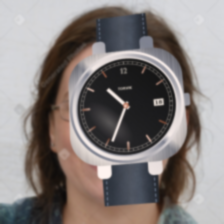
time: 10:34
